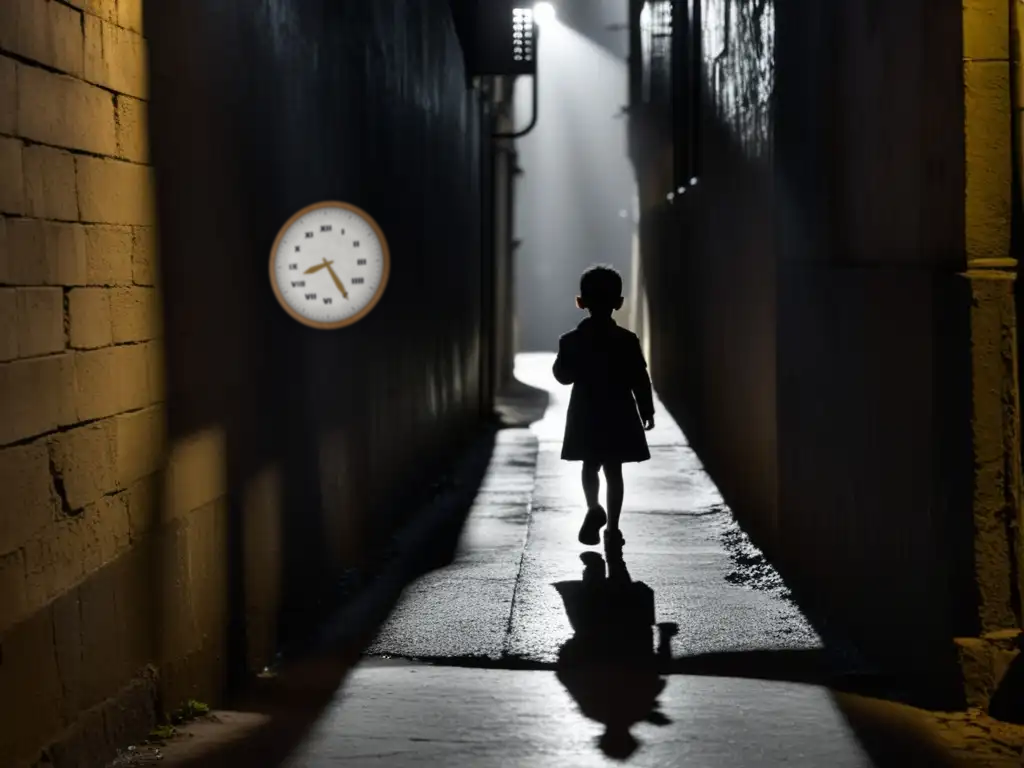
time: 8:25
